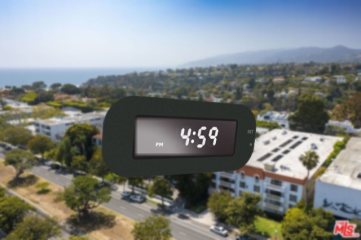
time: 4:59
